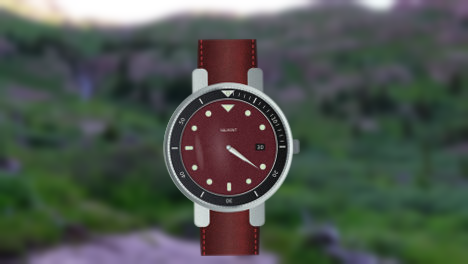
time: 4:21
